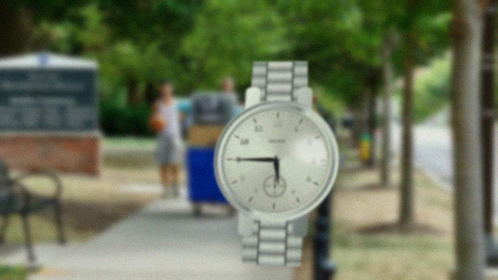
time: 5:45
